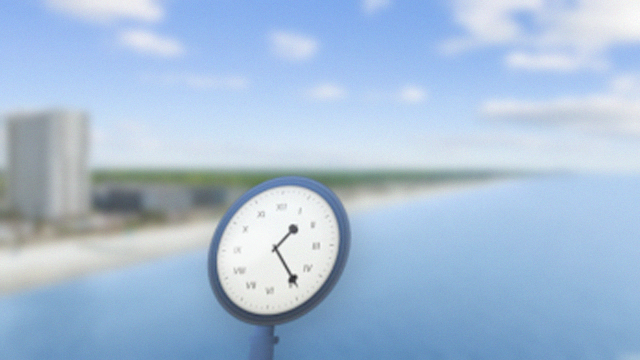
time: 1:24
